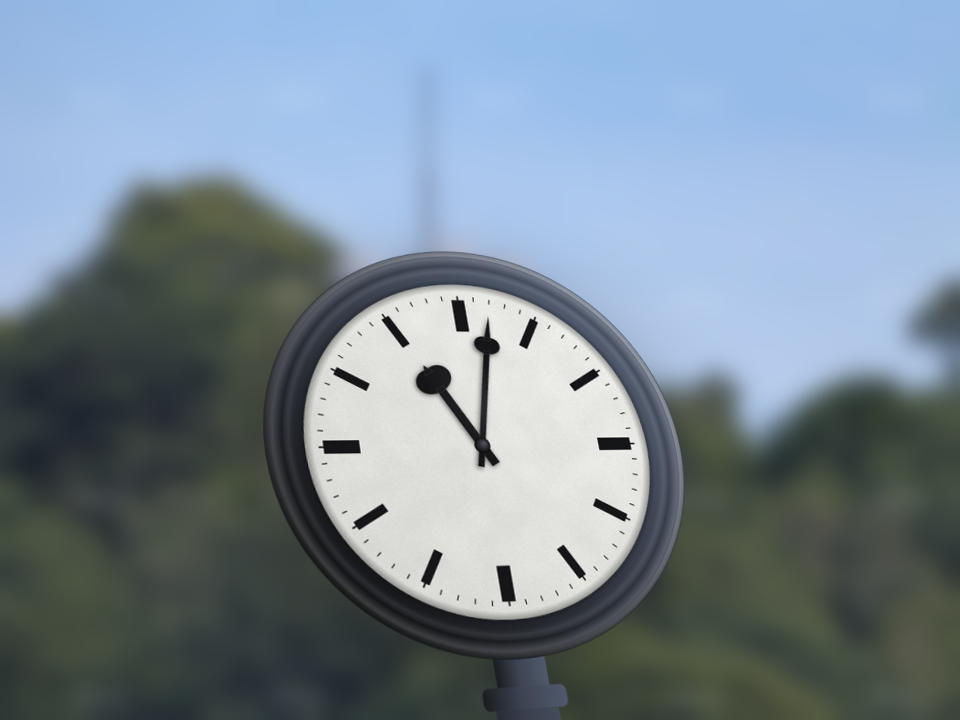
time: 11:02
